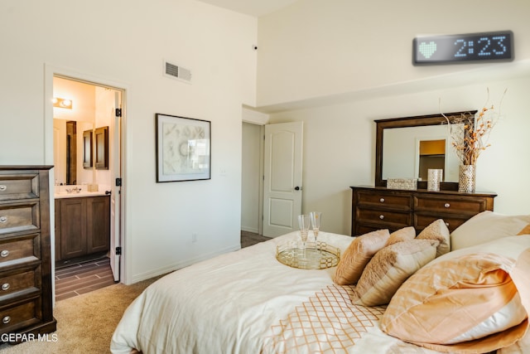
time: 2:23
